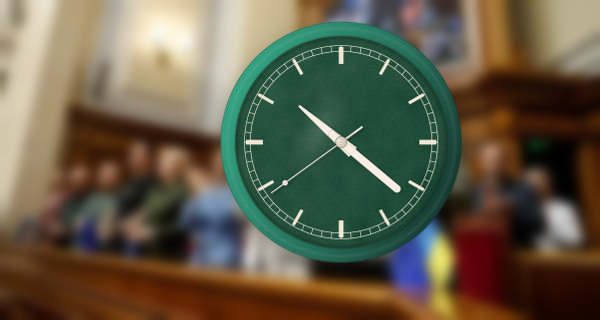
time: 10:21:39
